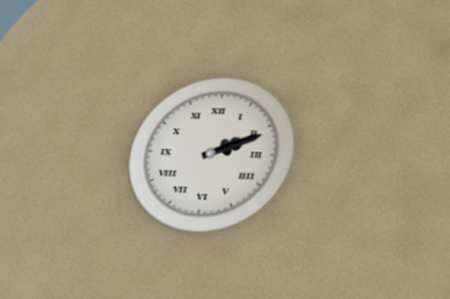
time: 2:11
